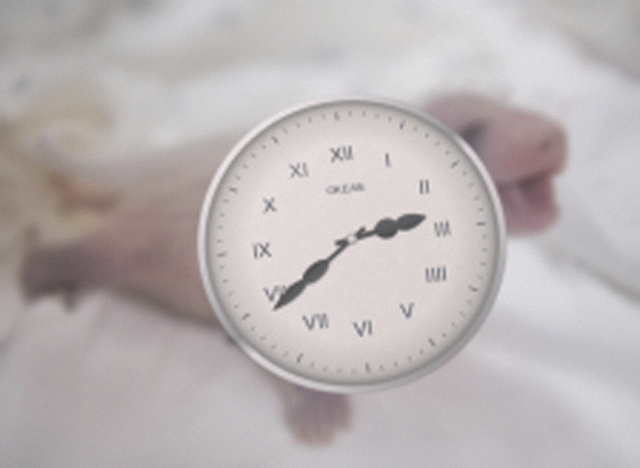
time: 2:39
